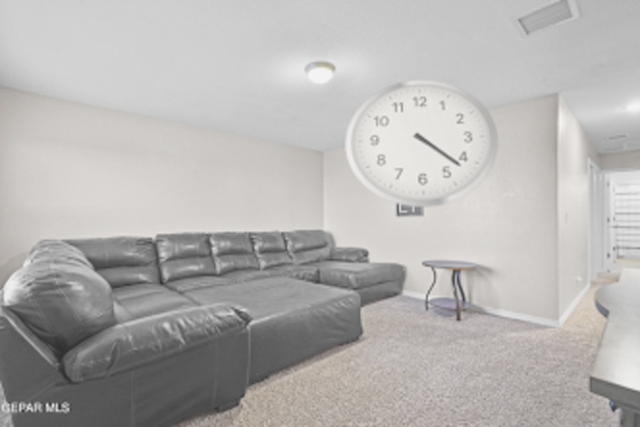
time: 4:22
